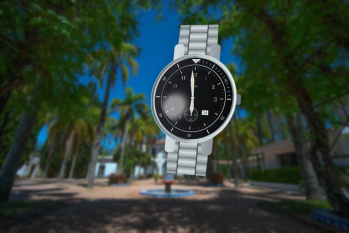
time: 5:59
